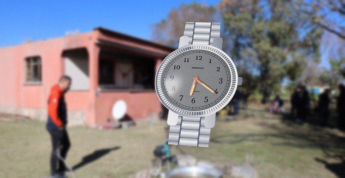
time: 6:21
